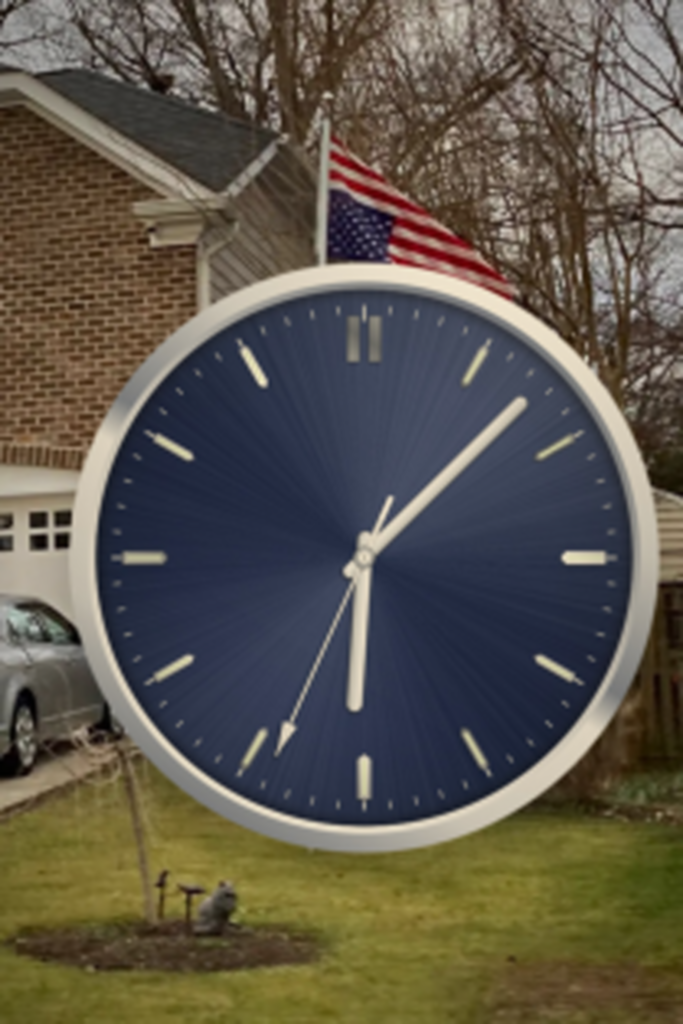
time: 6:07:34
